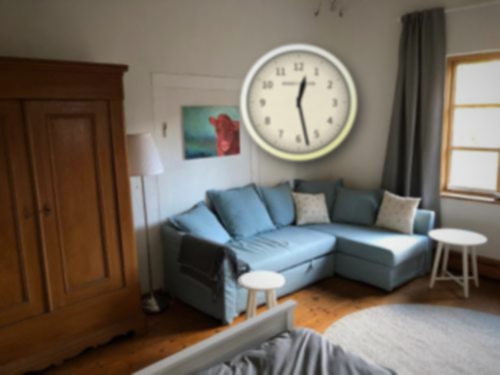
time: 12:28
